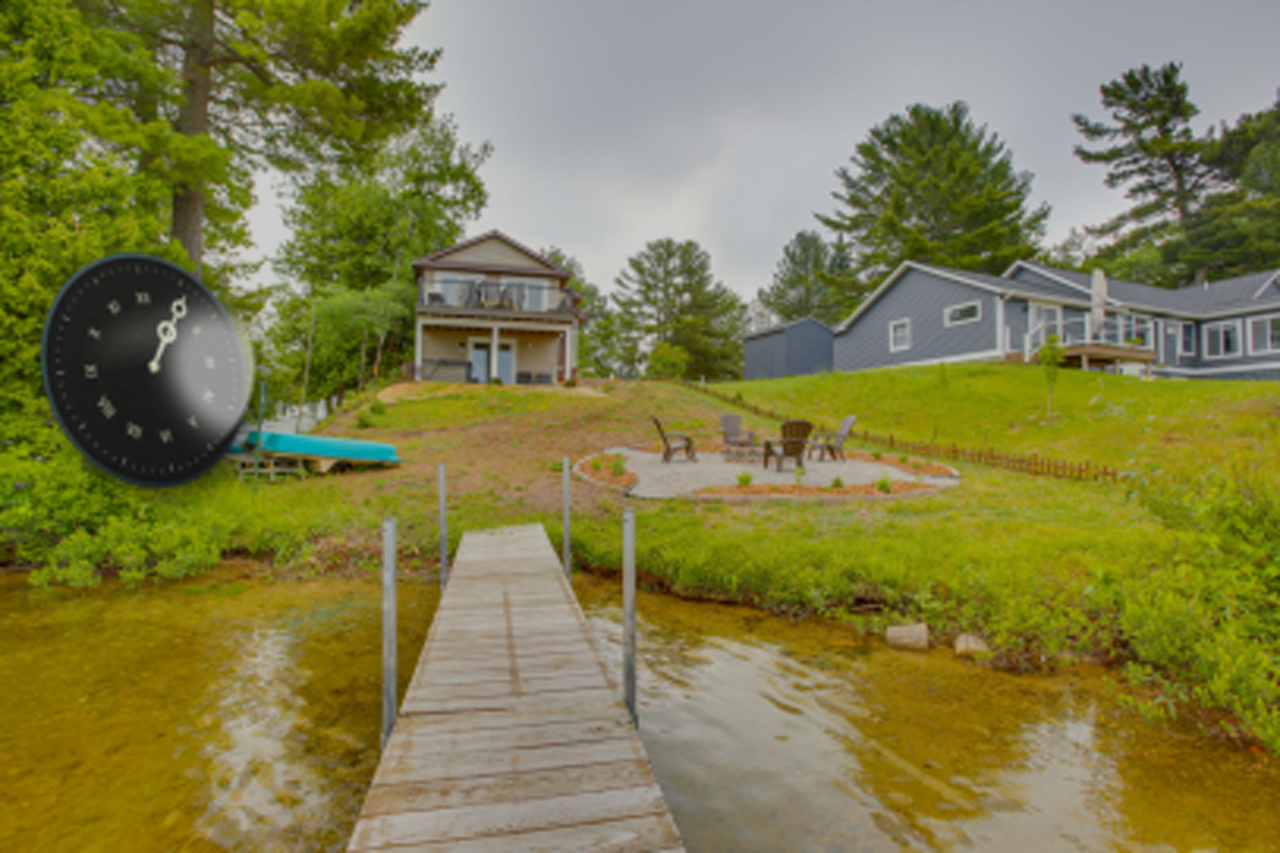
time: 1:06
